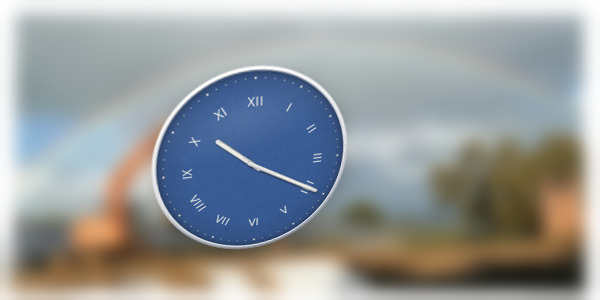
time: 10:20
